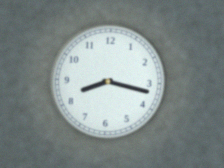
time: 8:17
